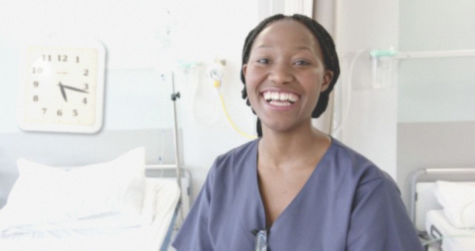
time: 5:17
